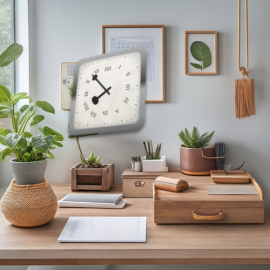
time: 7:53
